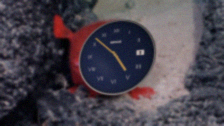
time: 4:52
